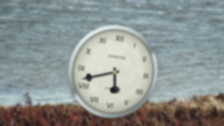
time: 5:42
